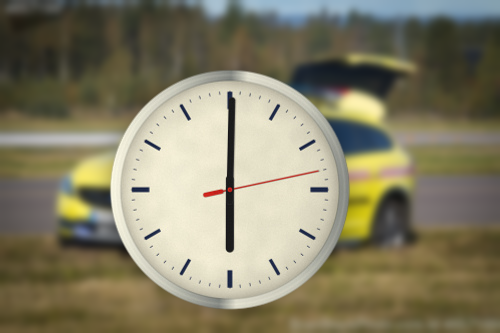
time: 6:00:13
